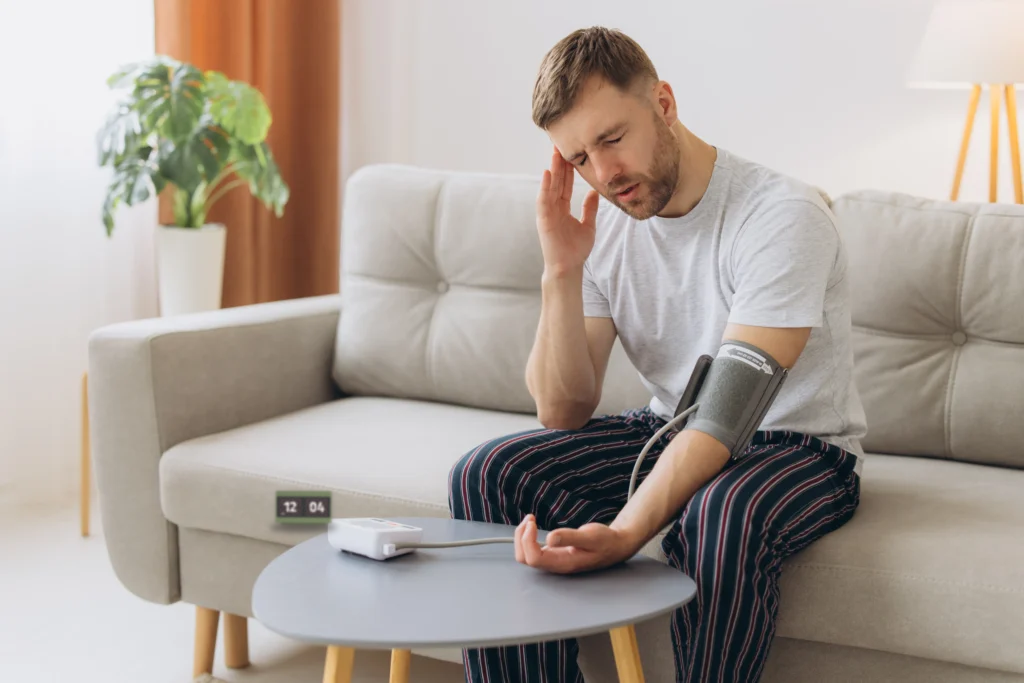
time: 12:04
